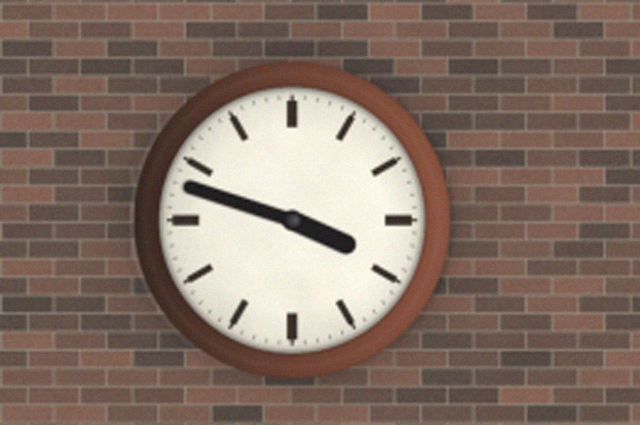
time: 3:48
